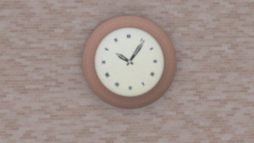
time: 10:06
